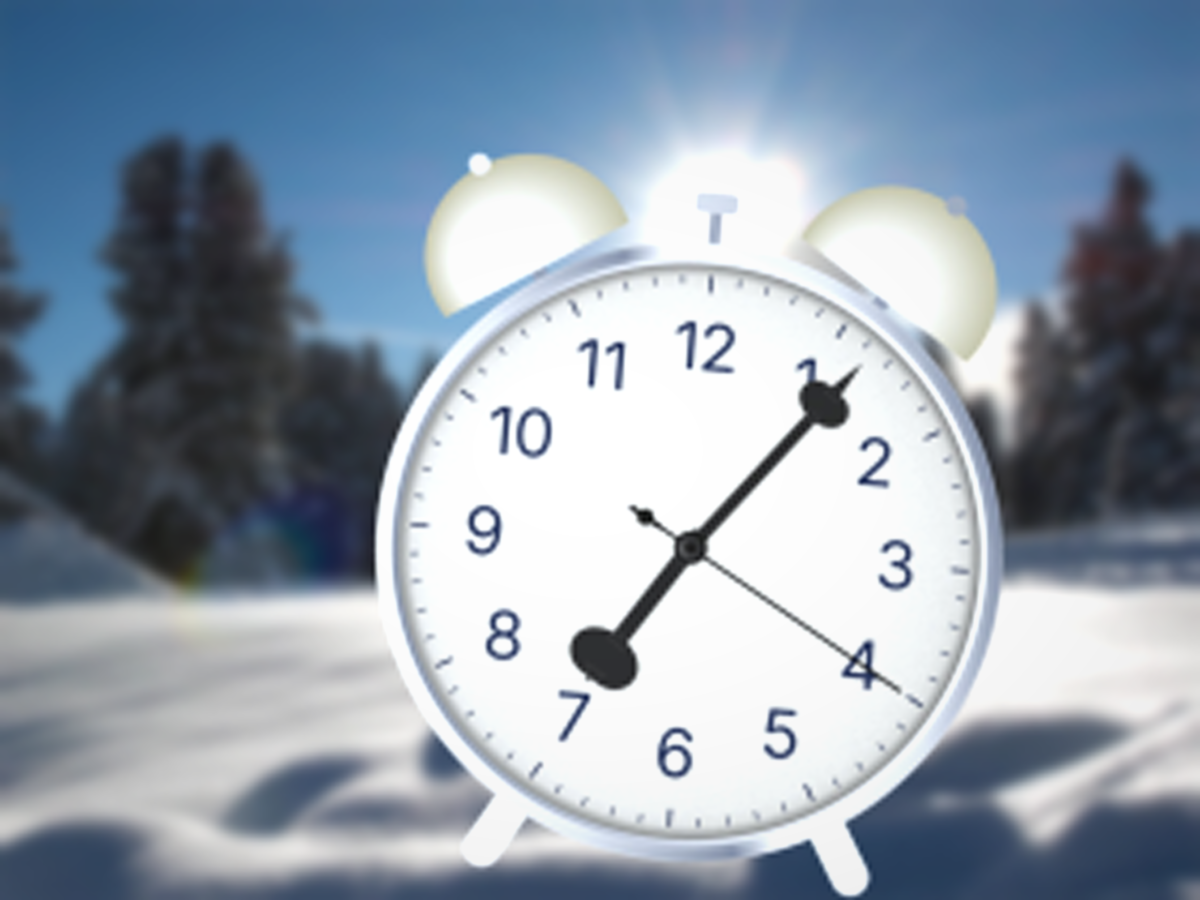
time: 7:06:20
